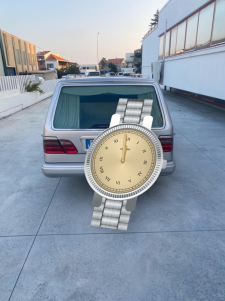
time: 11:59
